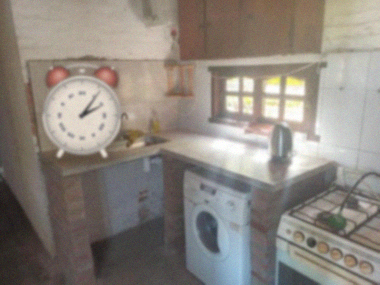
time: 2:06
